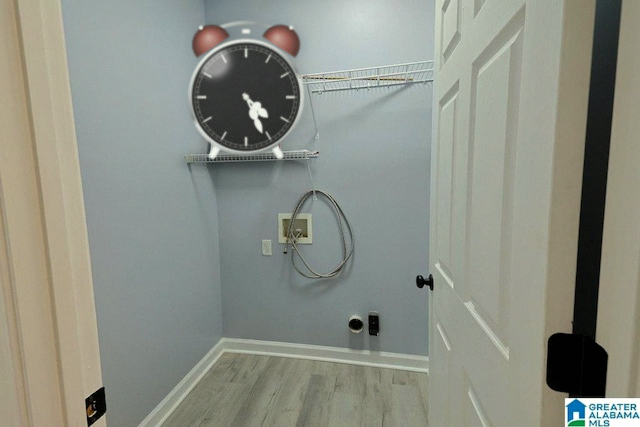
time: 4:26
